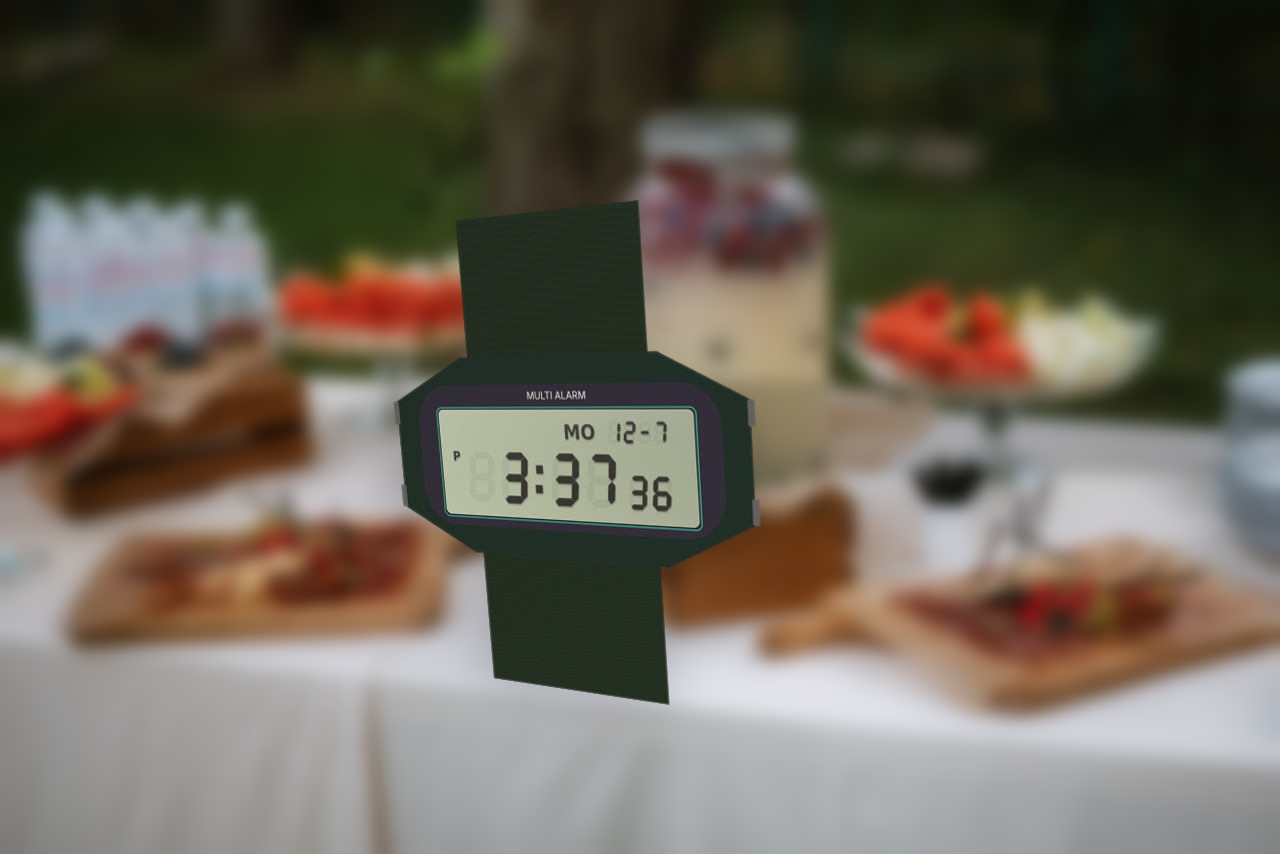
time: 3:37:36
